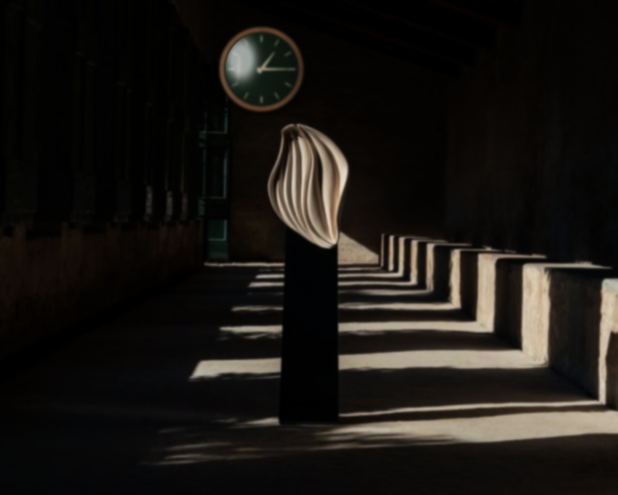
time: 1:15
